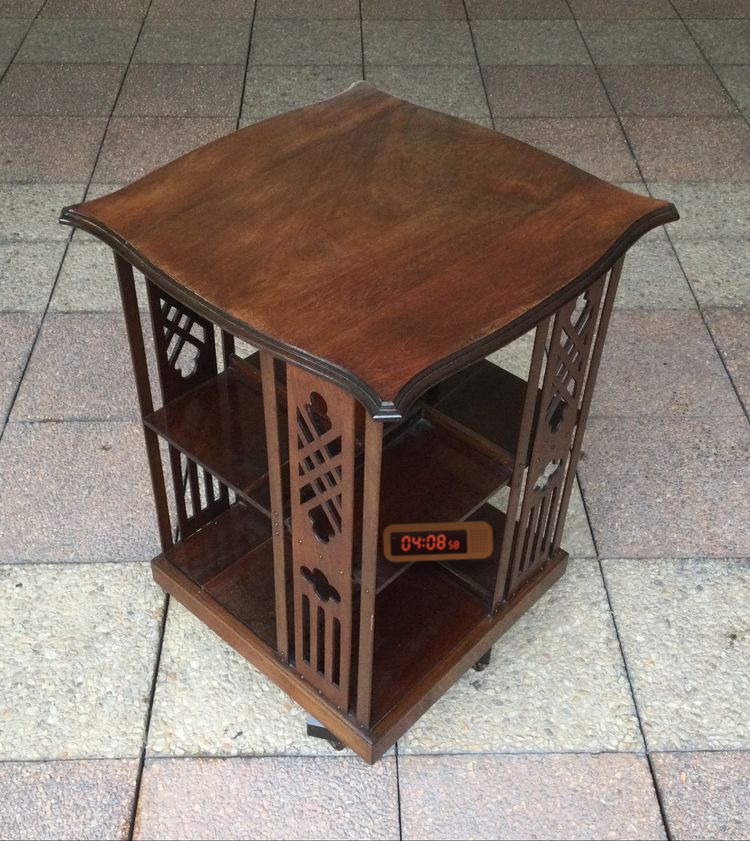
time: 4:08
